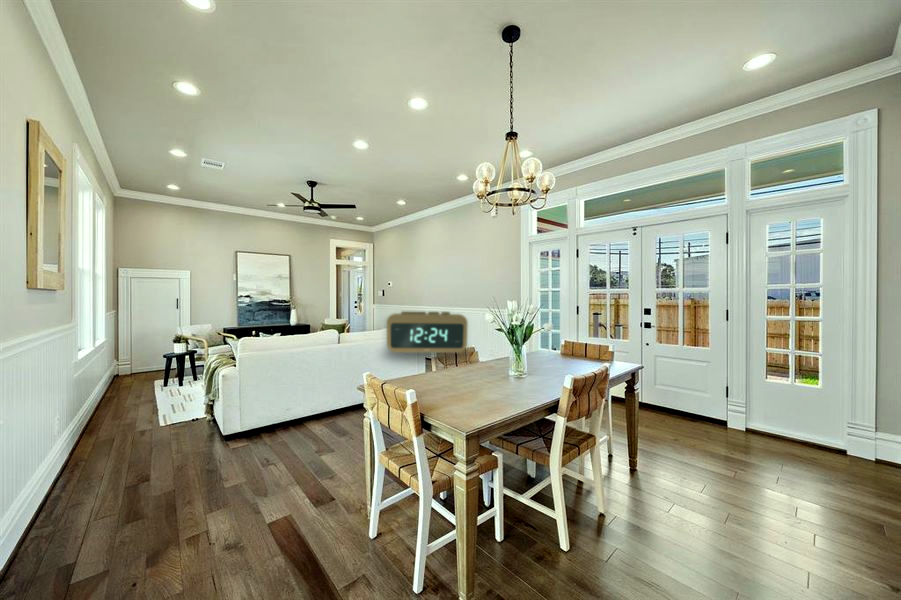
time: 12:24
